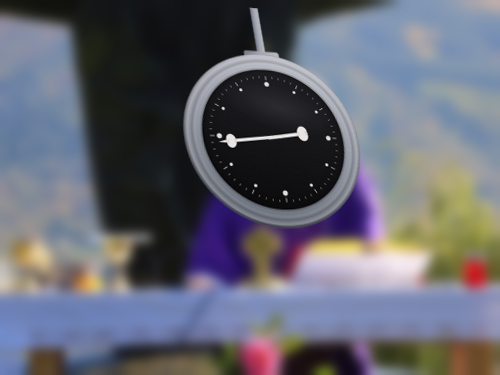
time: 2:44
